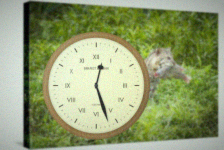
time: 12:27
